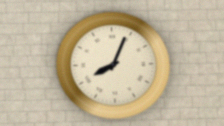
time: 8:04
